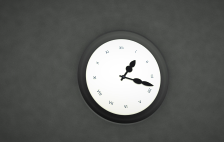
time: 1:18
